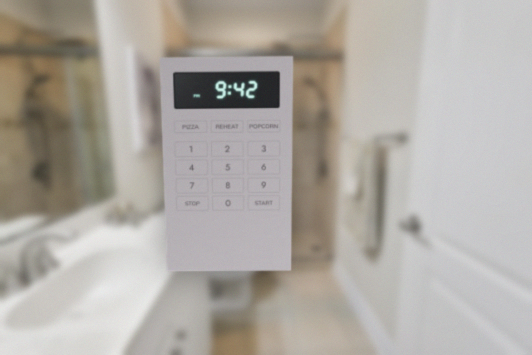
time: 9:42
